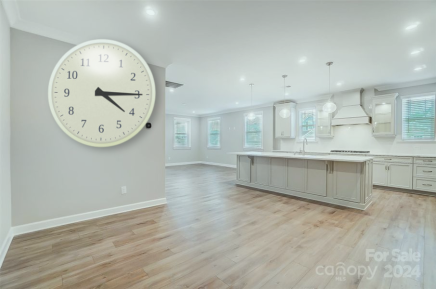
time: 4:15
